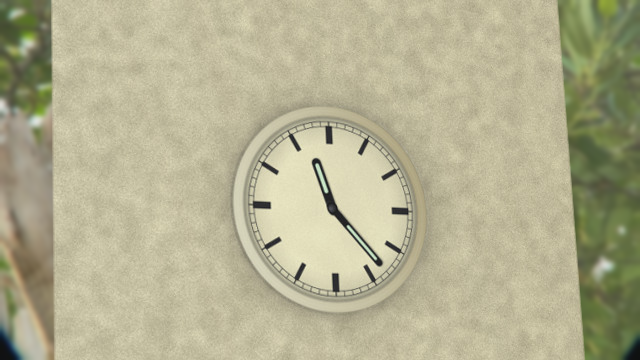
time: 11:23
